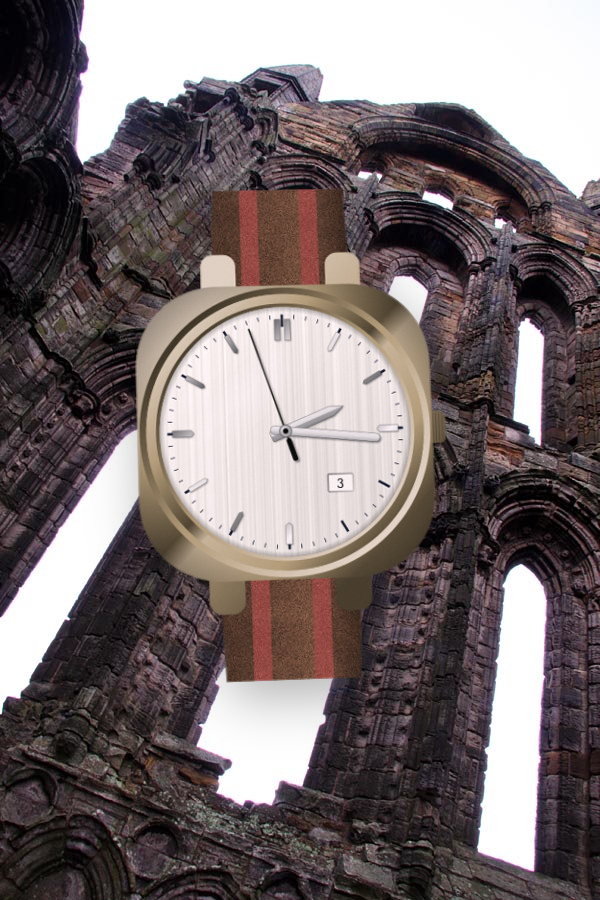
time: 2:15:57
